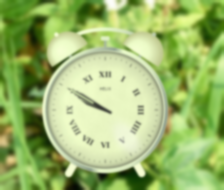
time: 9:50
